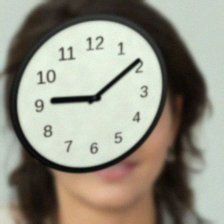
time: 9:09
